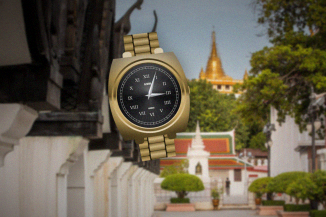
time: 3:04
